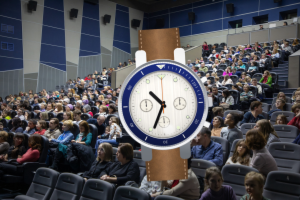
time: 10:34
